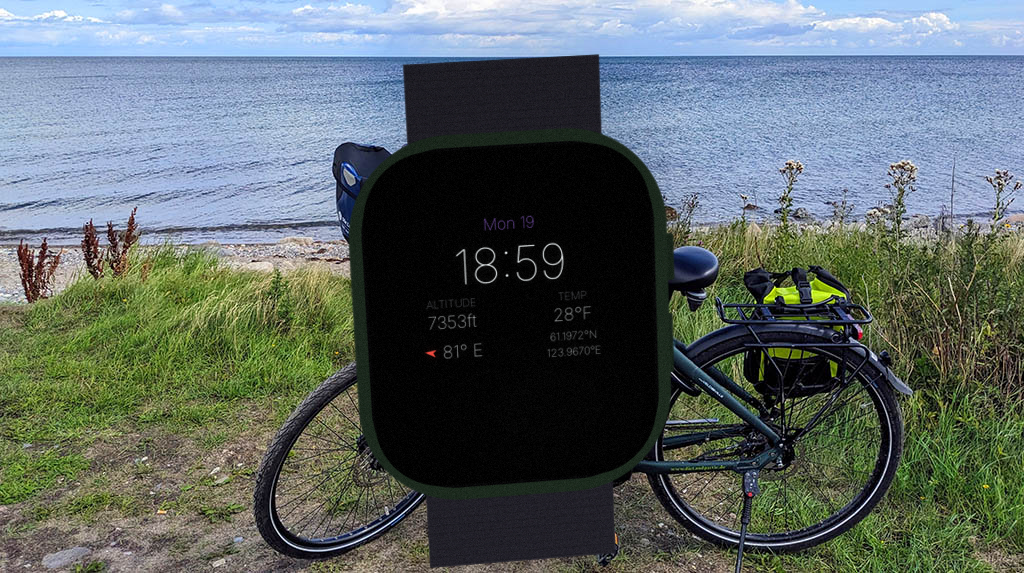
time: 18:59
